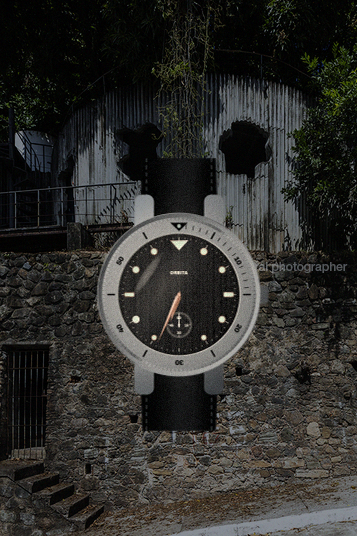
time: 6:34
